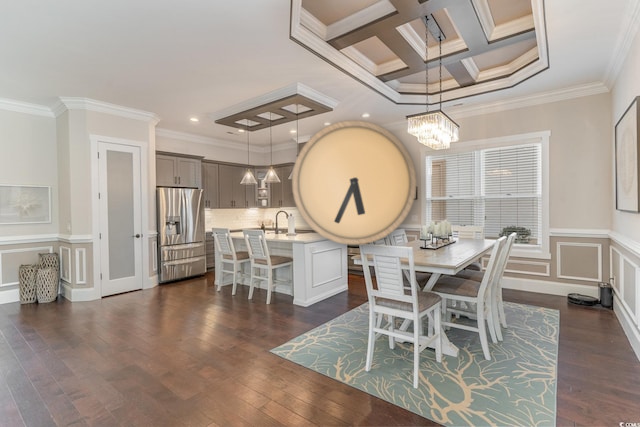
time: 5:34
